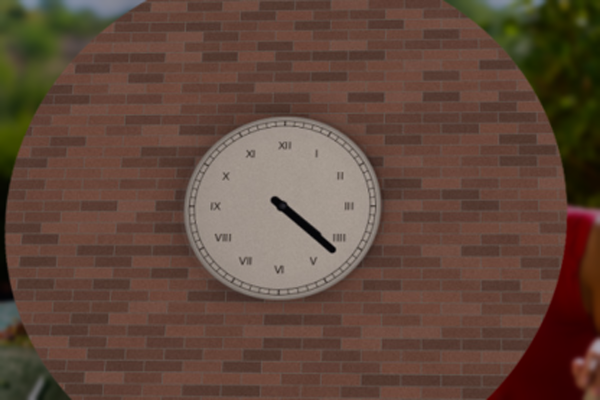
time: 4:22
